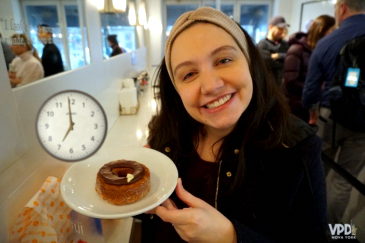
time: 6:59
